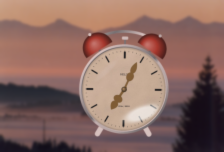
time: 7:04
